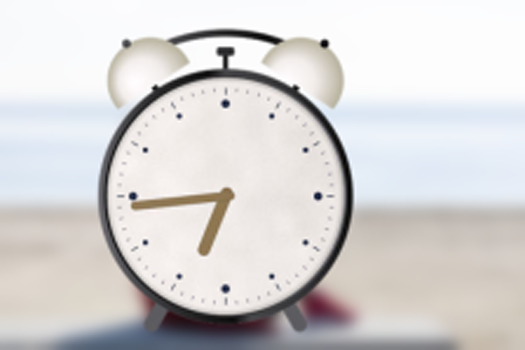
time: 6:44
